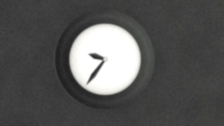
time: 9:36
